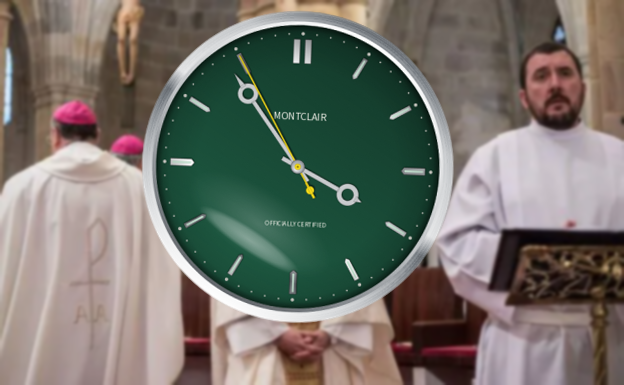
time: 3:53:55
